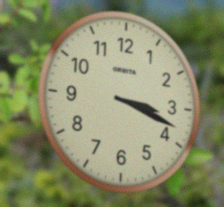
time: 3:18
